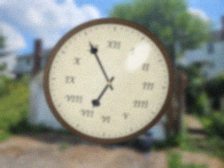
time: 6:55
